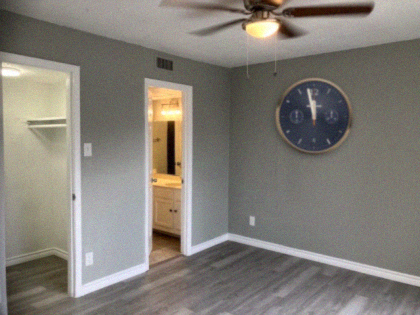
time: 11:58
